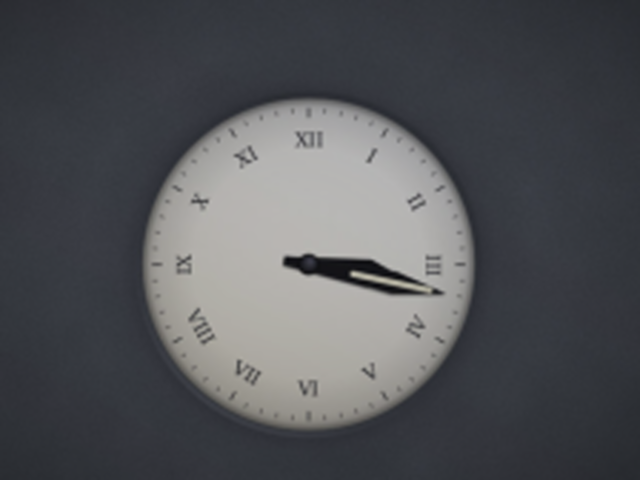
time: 3:17
